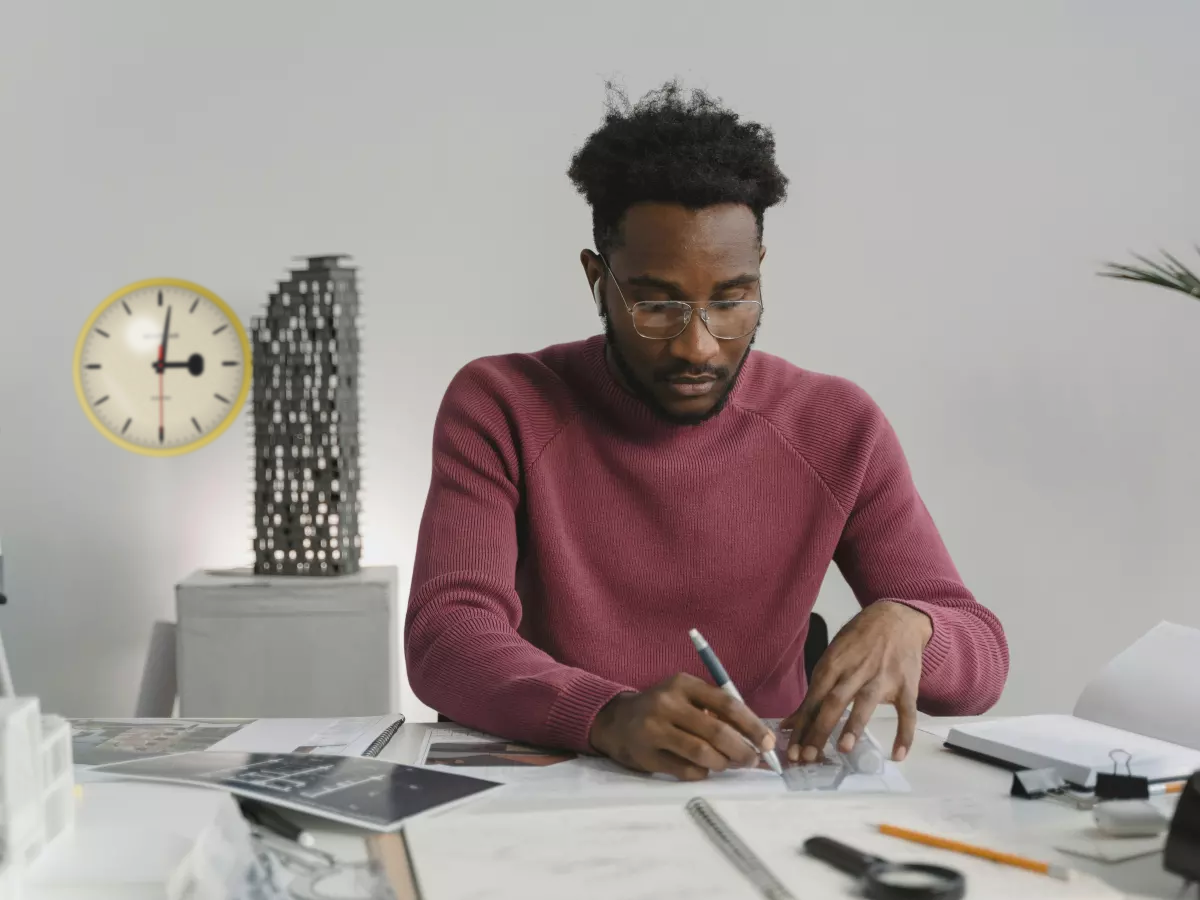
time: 3:01:30
